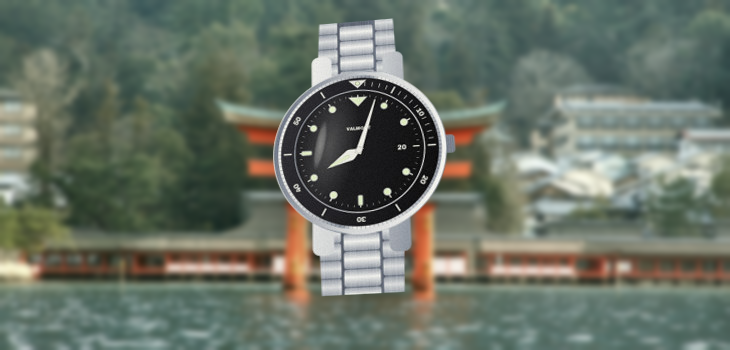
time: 8:03
